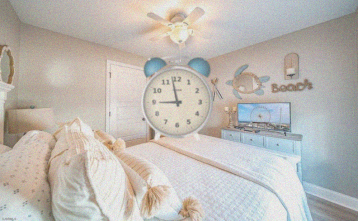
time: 8:58
